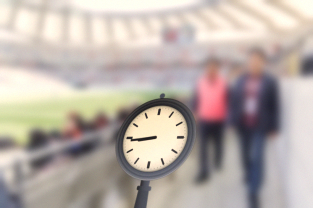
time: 8:44
